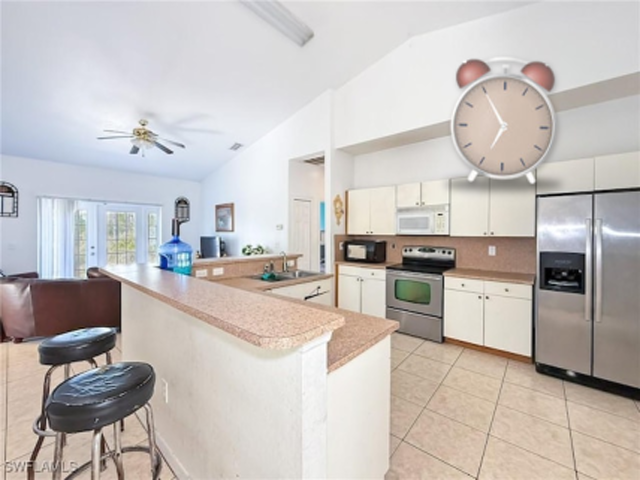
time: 6:55
